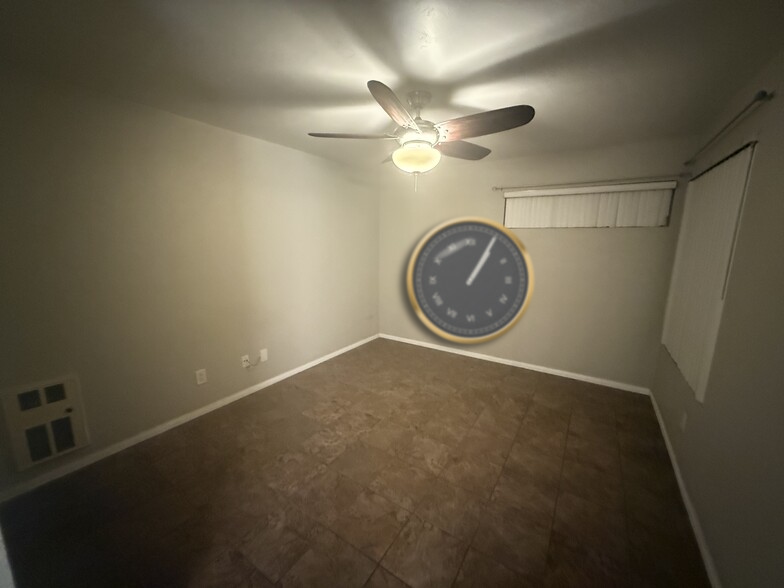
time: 1:05
